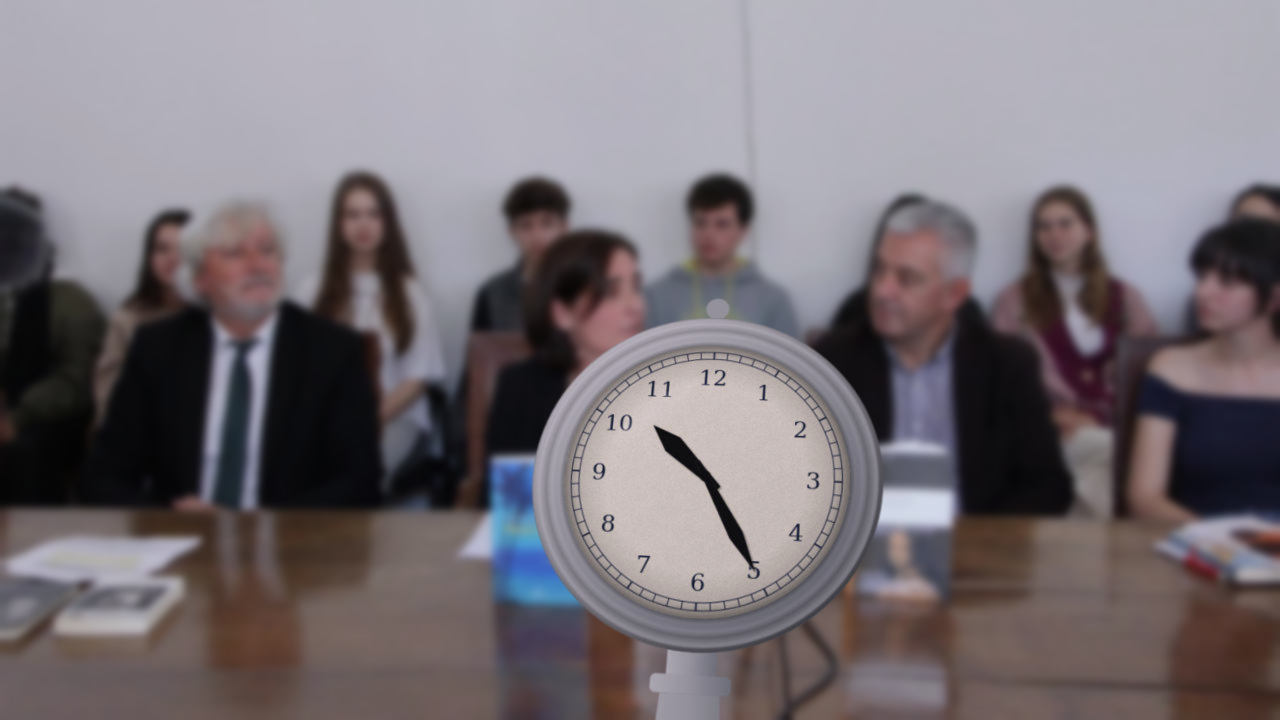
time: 10:25
